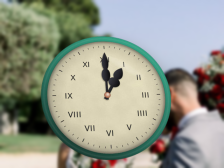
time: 1:00
